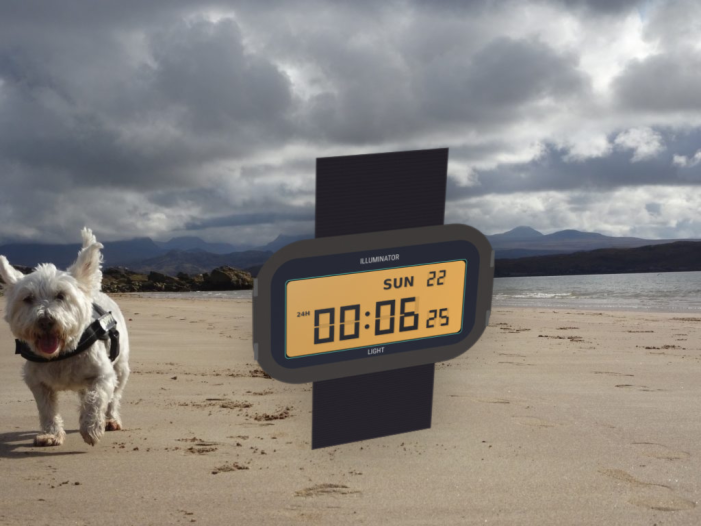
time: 0:06:25
